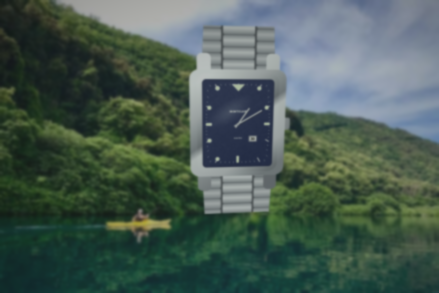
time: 1:10
